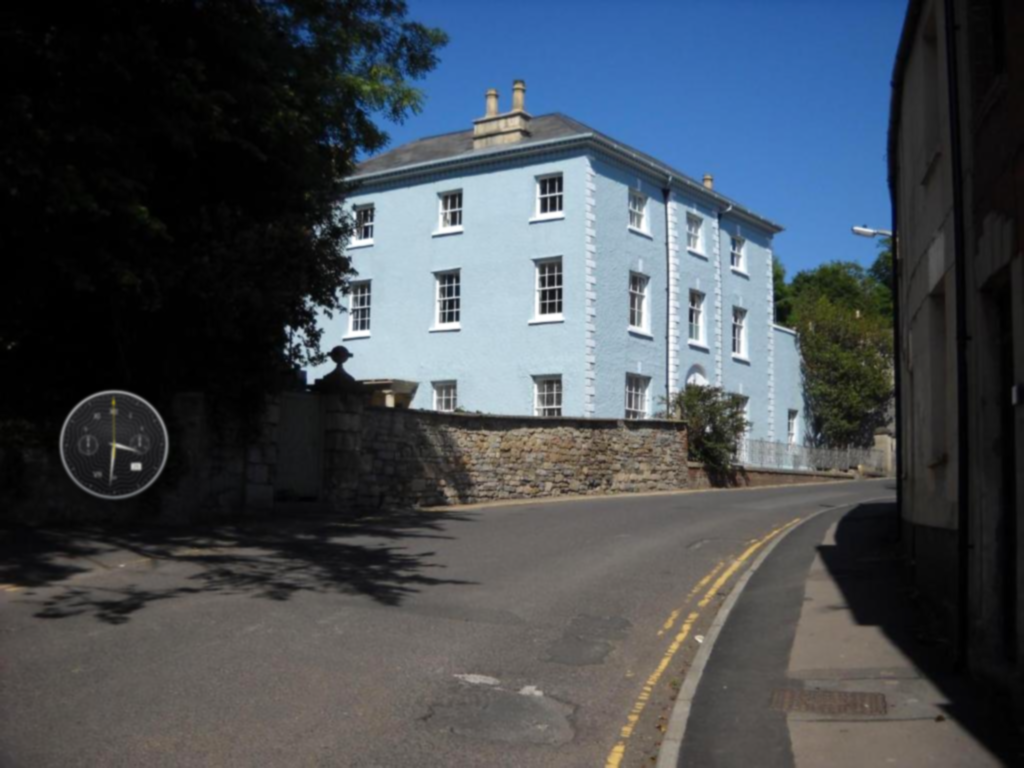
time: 3:31
